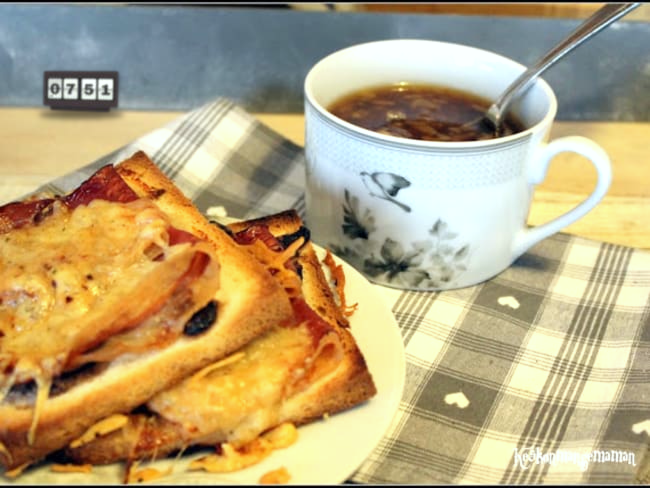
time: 7:51
